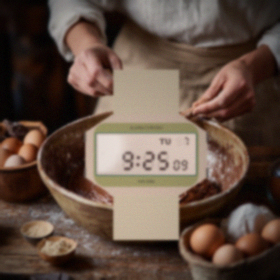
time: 9:25
